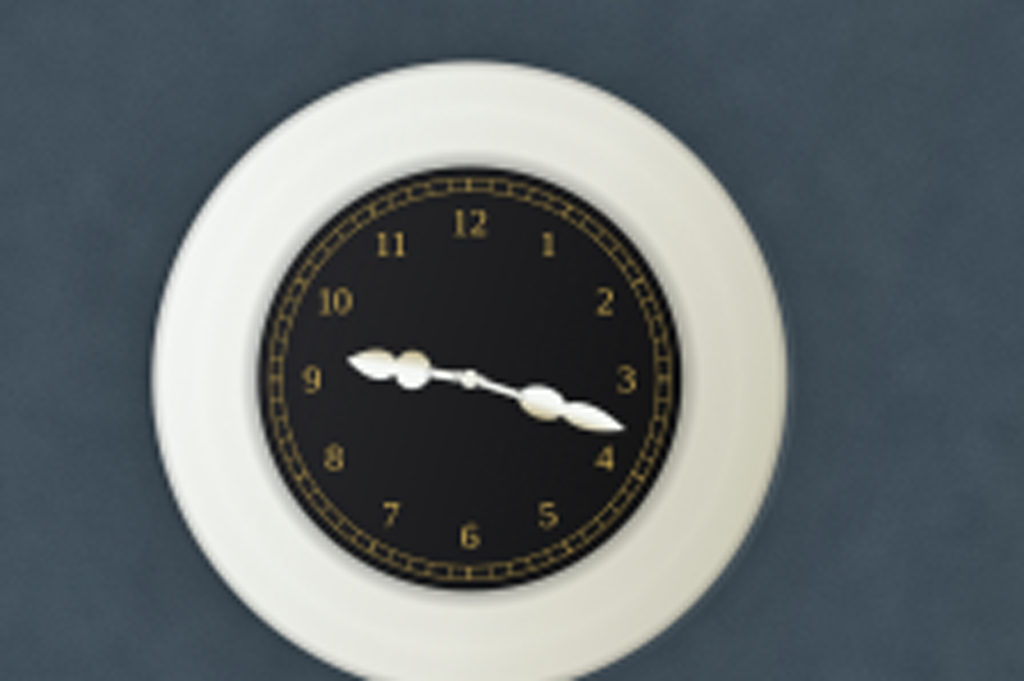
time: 9:18
